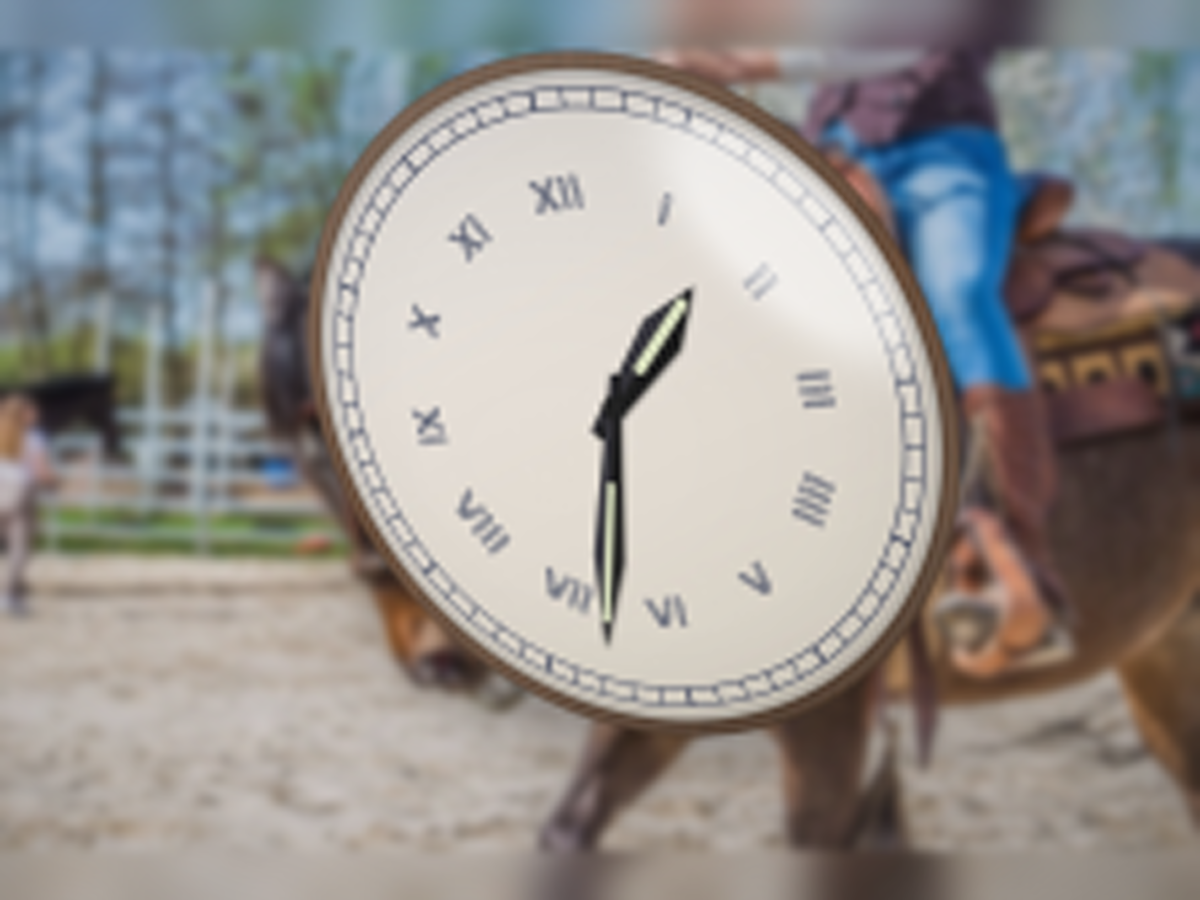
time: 1:33
